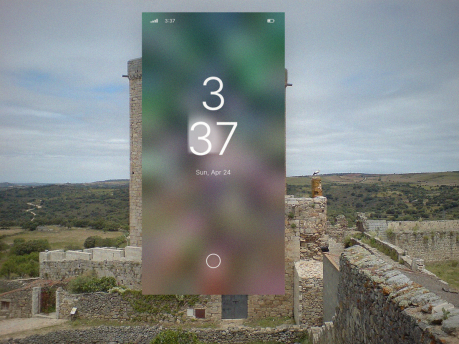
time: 3:37
